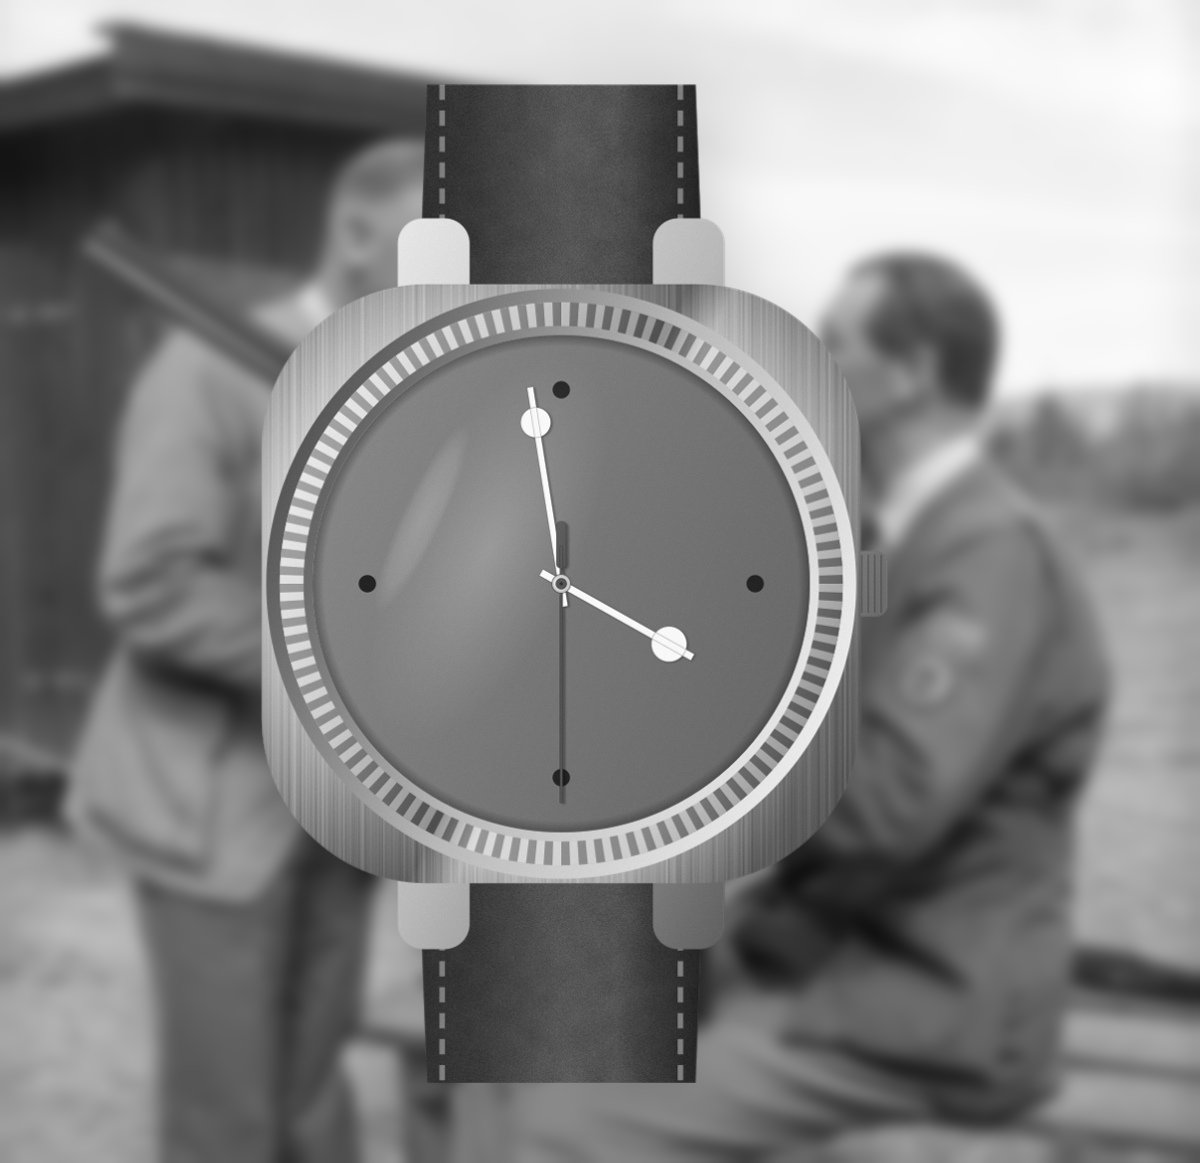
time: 3:58:30
